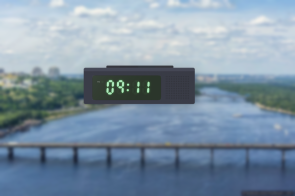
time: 9:11
